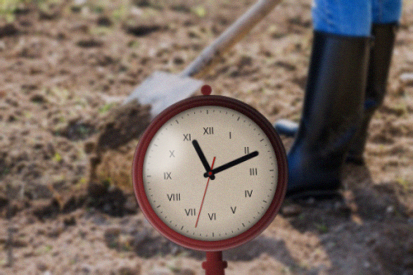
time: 11:11:33
